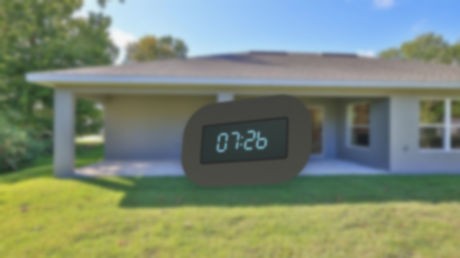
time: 7:26
